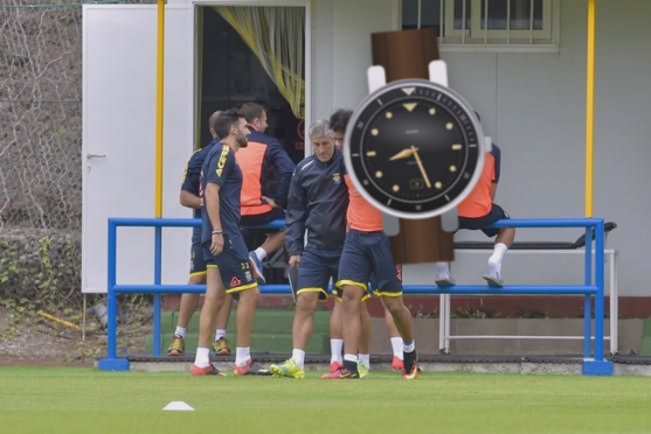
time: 8:27
